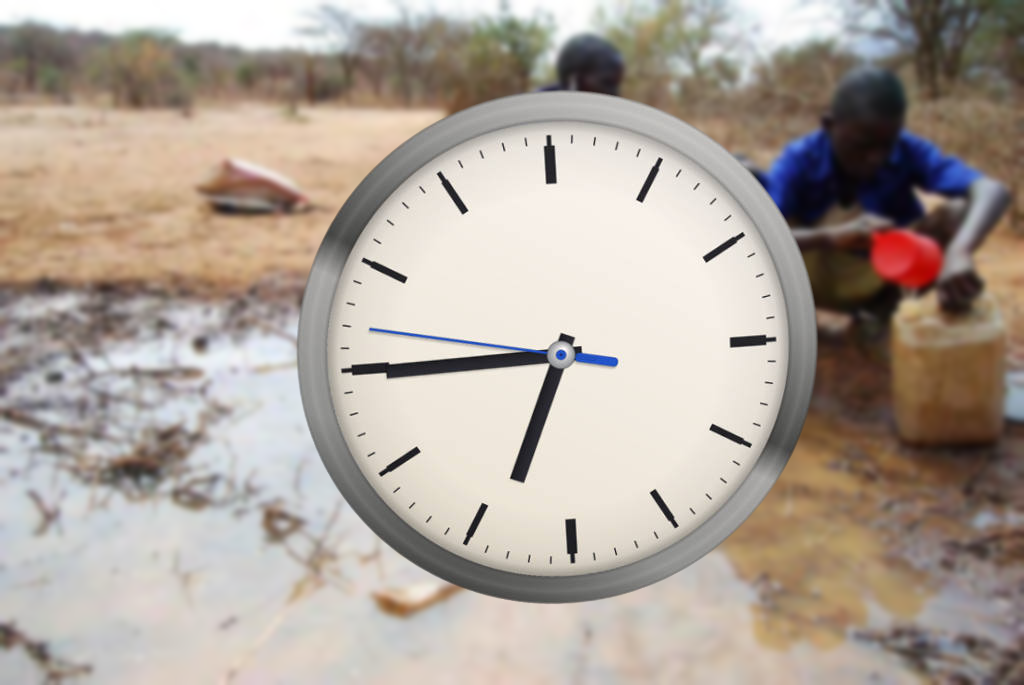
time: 6:44:47
